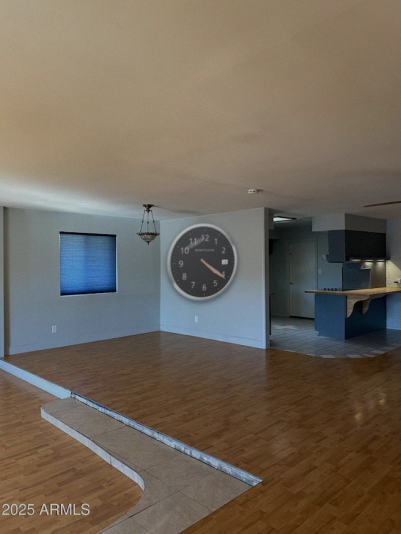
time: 4:21
